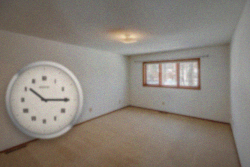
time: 10:15
